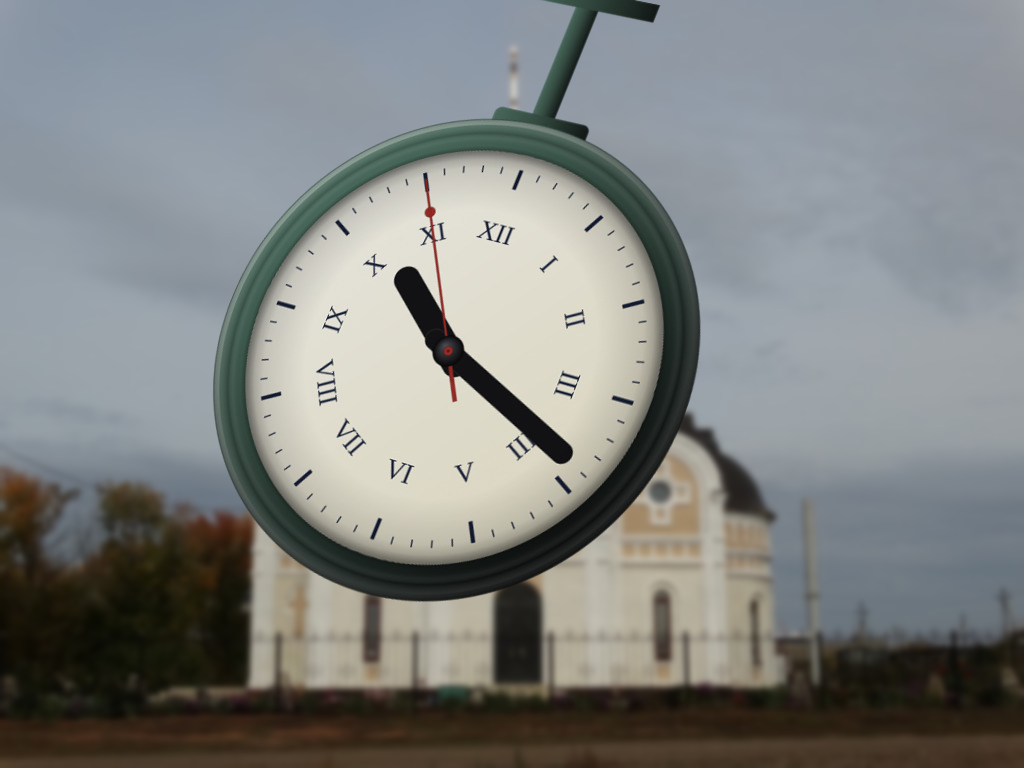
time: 10:18:55
